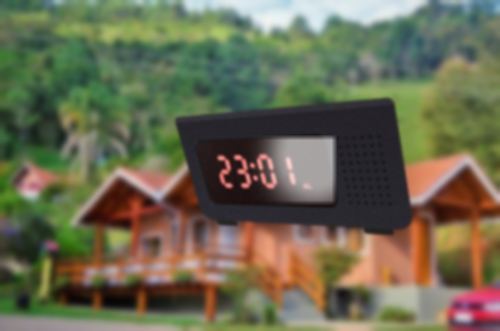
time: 23:01
